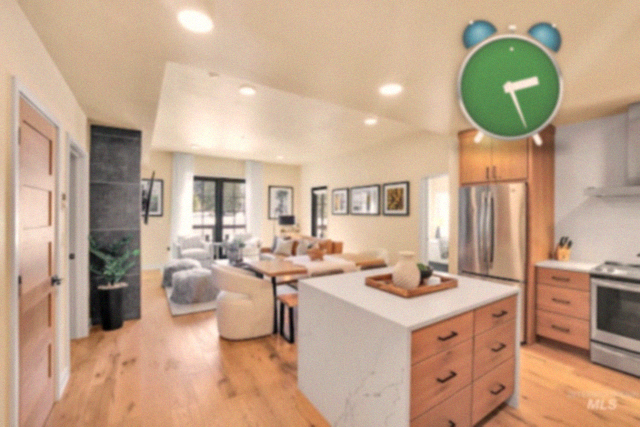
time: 2:26
